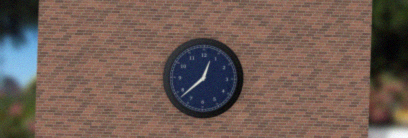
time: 12:38
